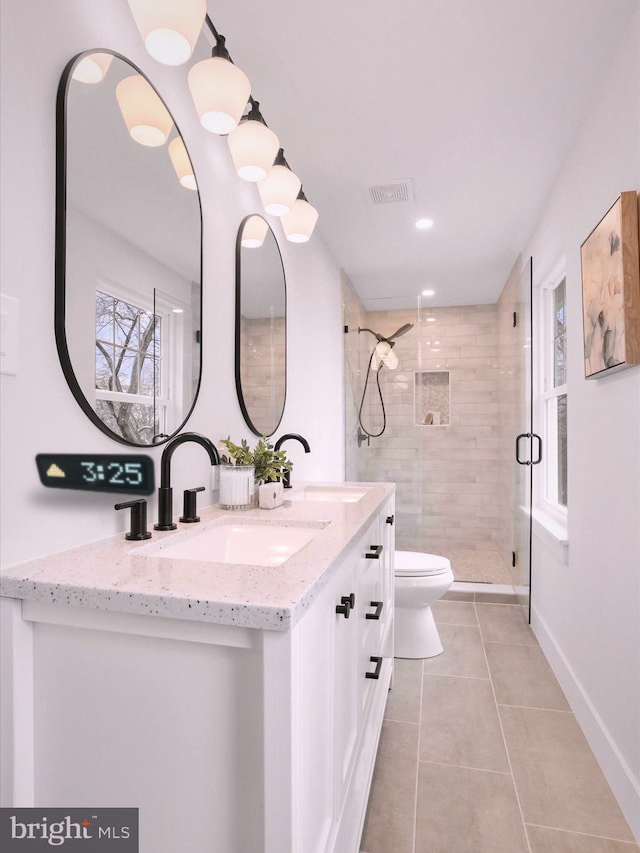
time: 3:25
